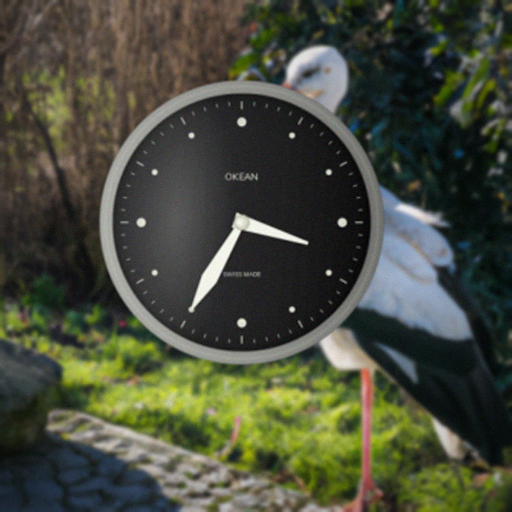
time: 3:35
